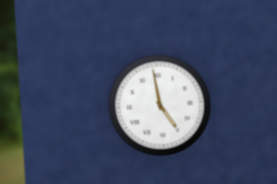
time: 4:59
